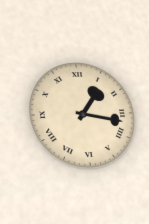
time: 1:17
